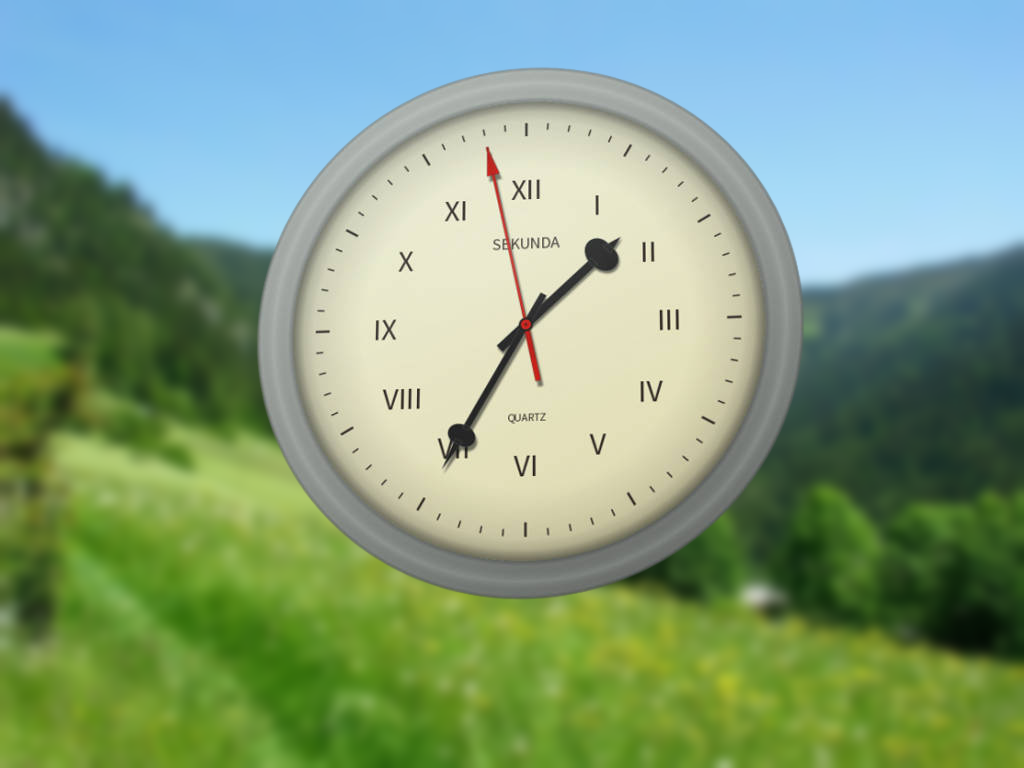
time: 1:34:58
